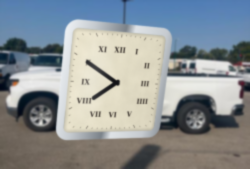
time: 7:50
